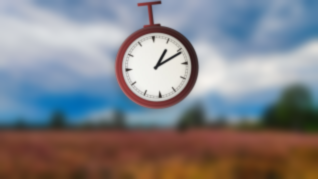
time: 1:11
